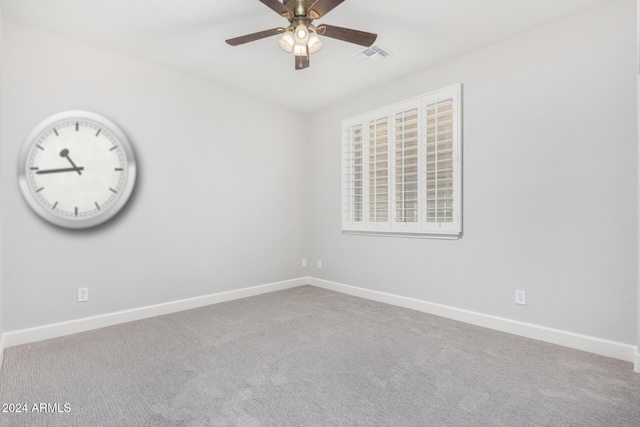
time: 10:44
